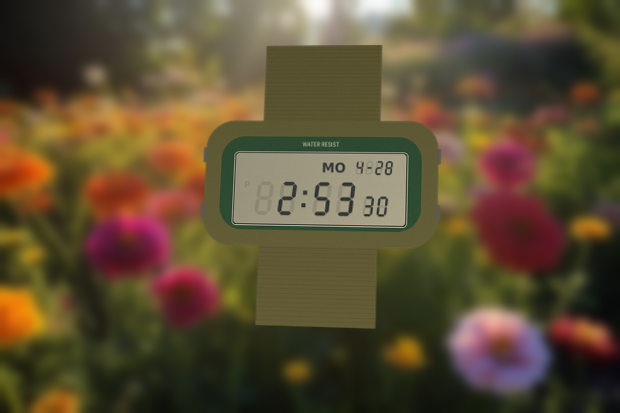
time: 2:53:30
